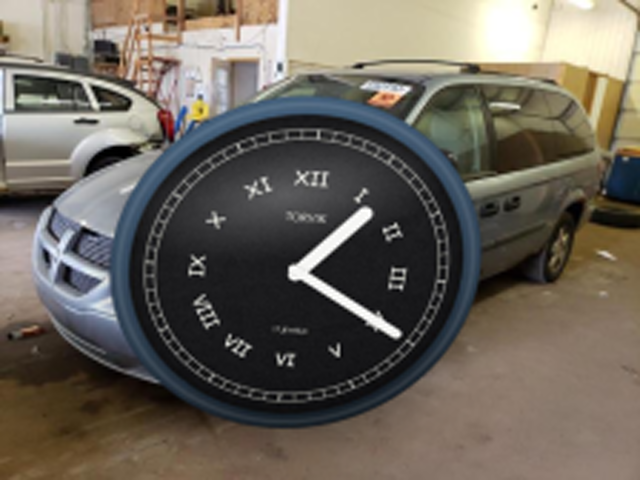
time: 1:20
